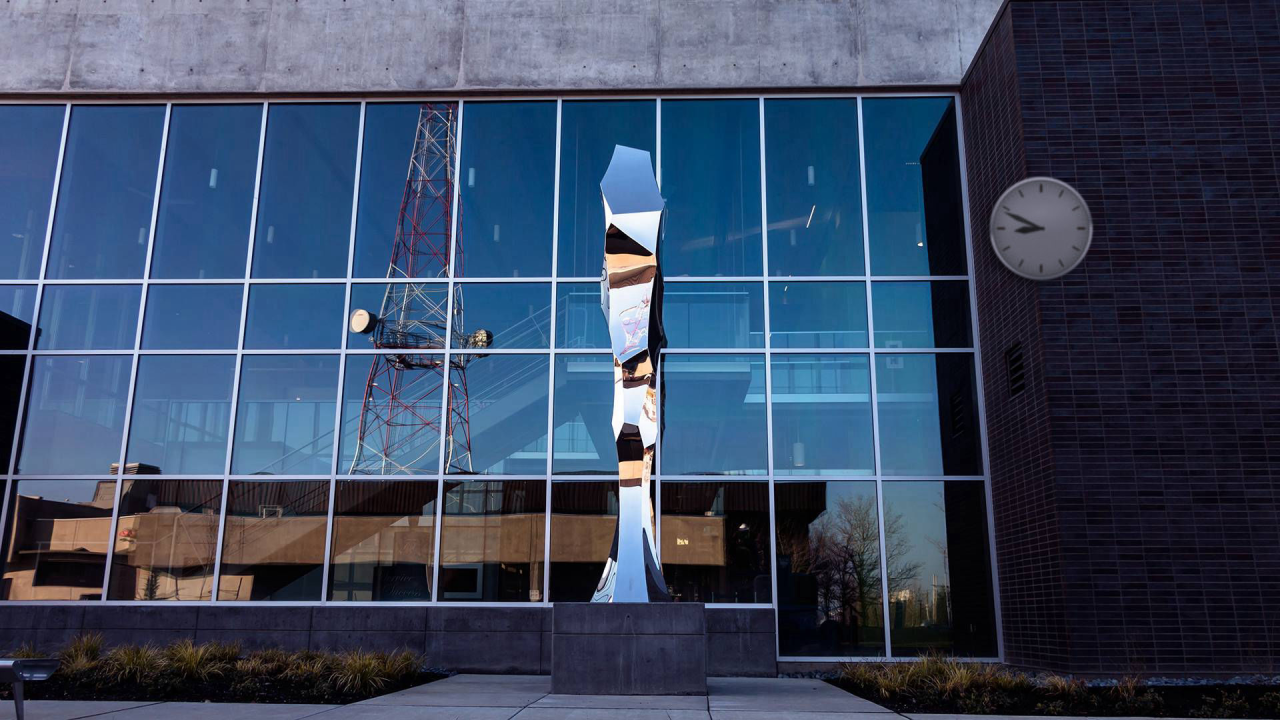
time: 8:49
